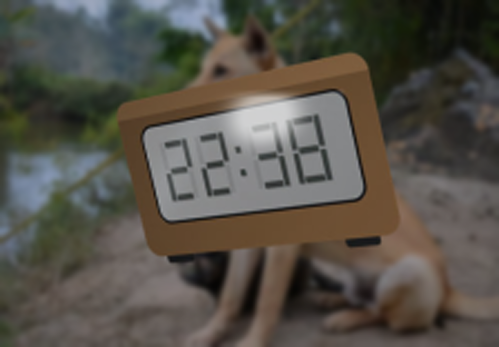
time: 22:38
